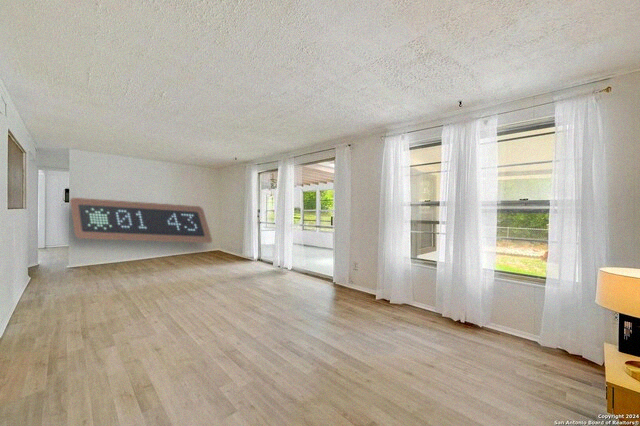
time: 1:43
